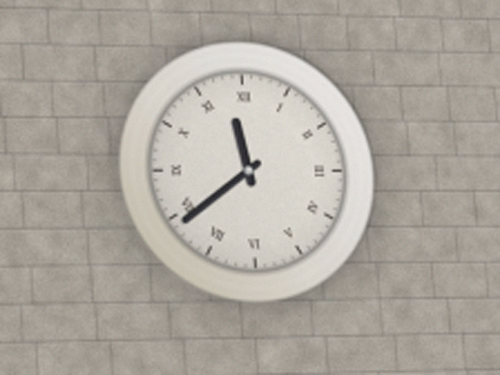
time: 11:39
